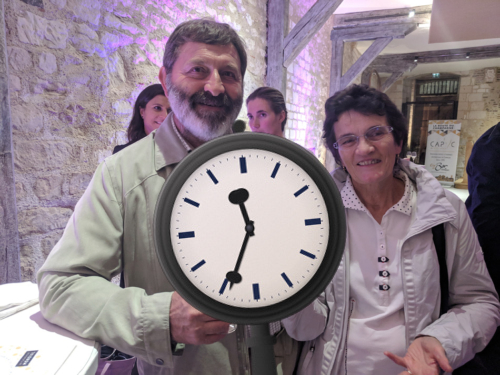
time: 11:34
